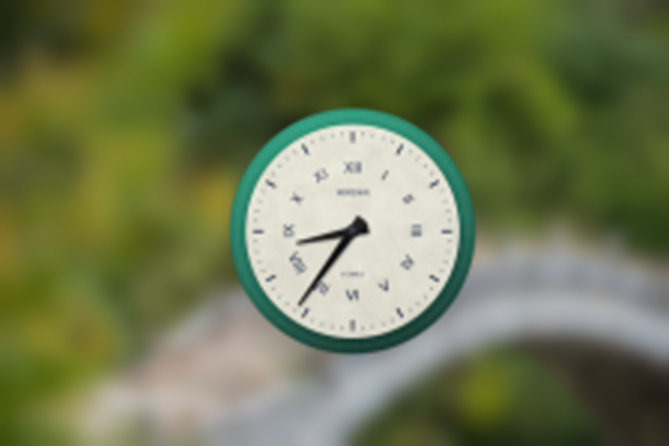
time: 8:36
